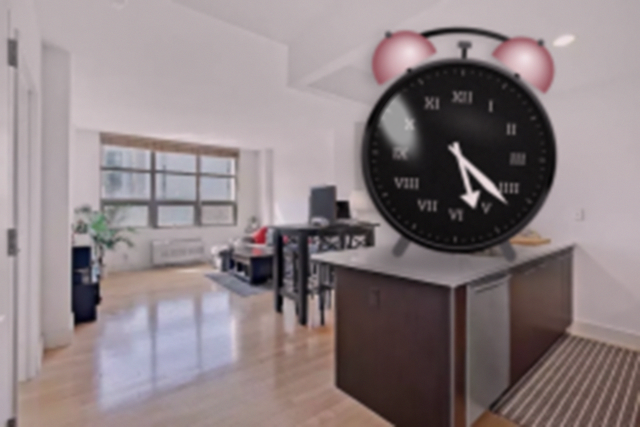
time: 5:22
